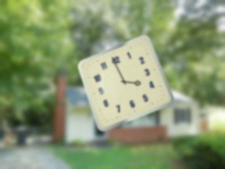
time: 3:59
